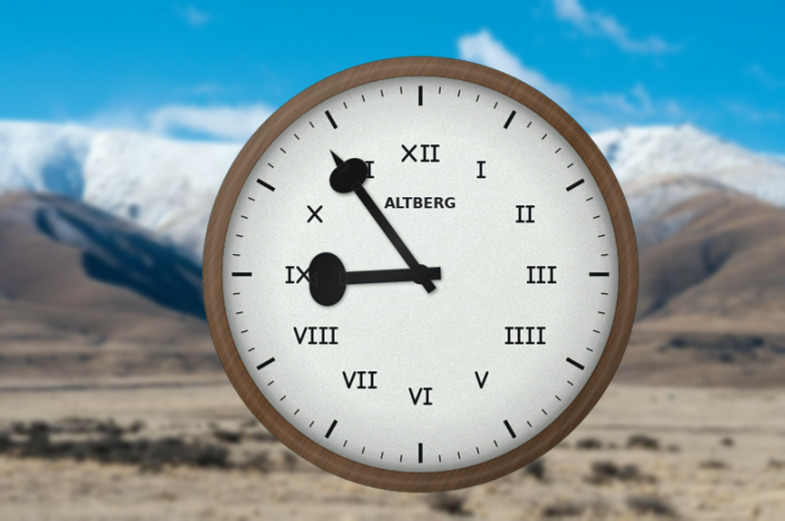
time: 8:54
